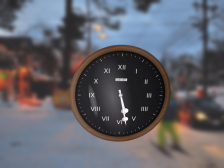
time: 5:28
